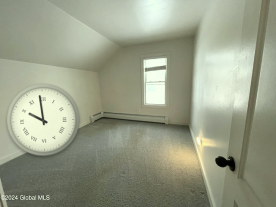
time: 9:59
